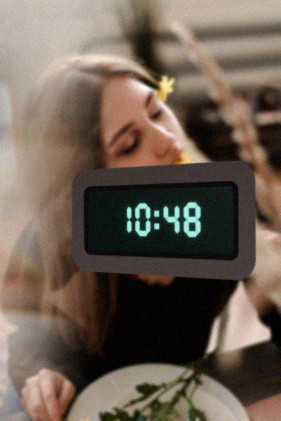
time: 10:48
